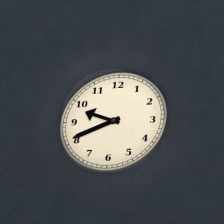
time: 9:41
